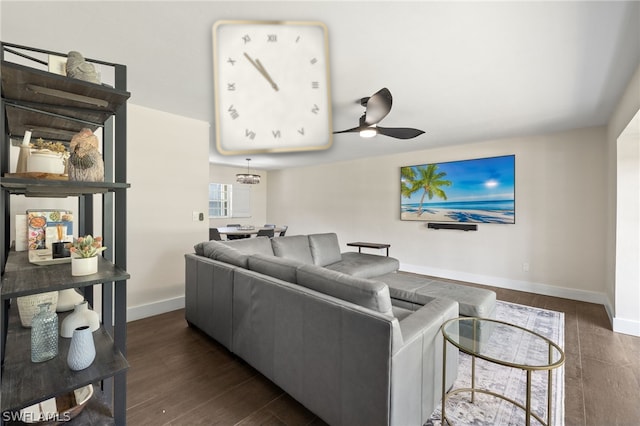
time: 10:53
